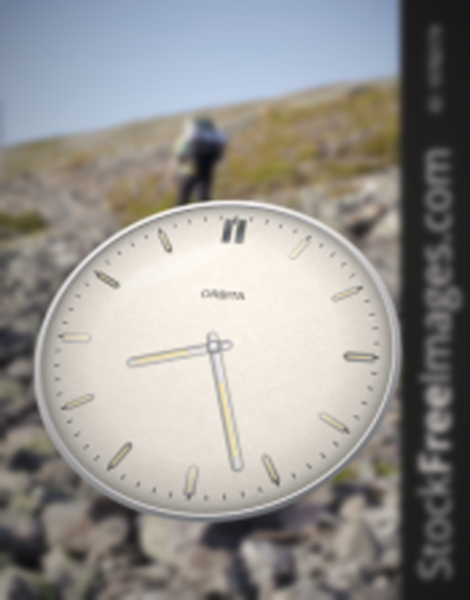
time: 8:27
